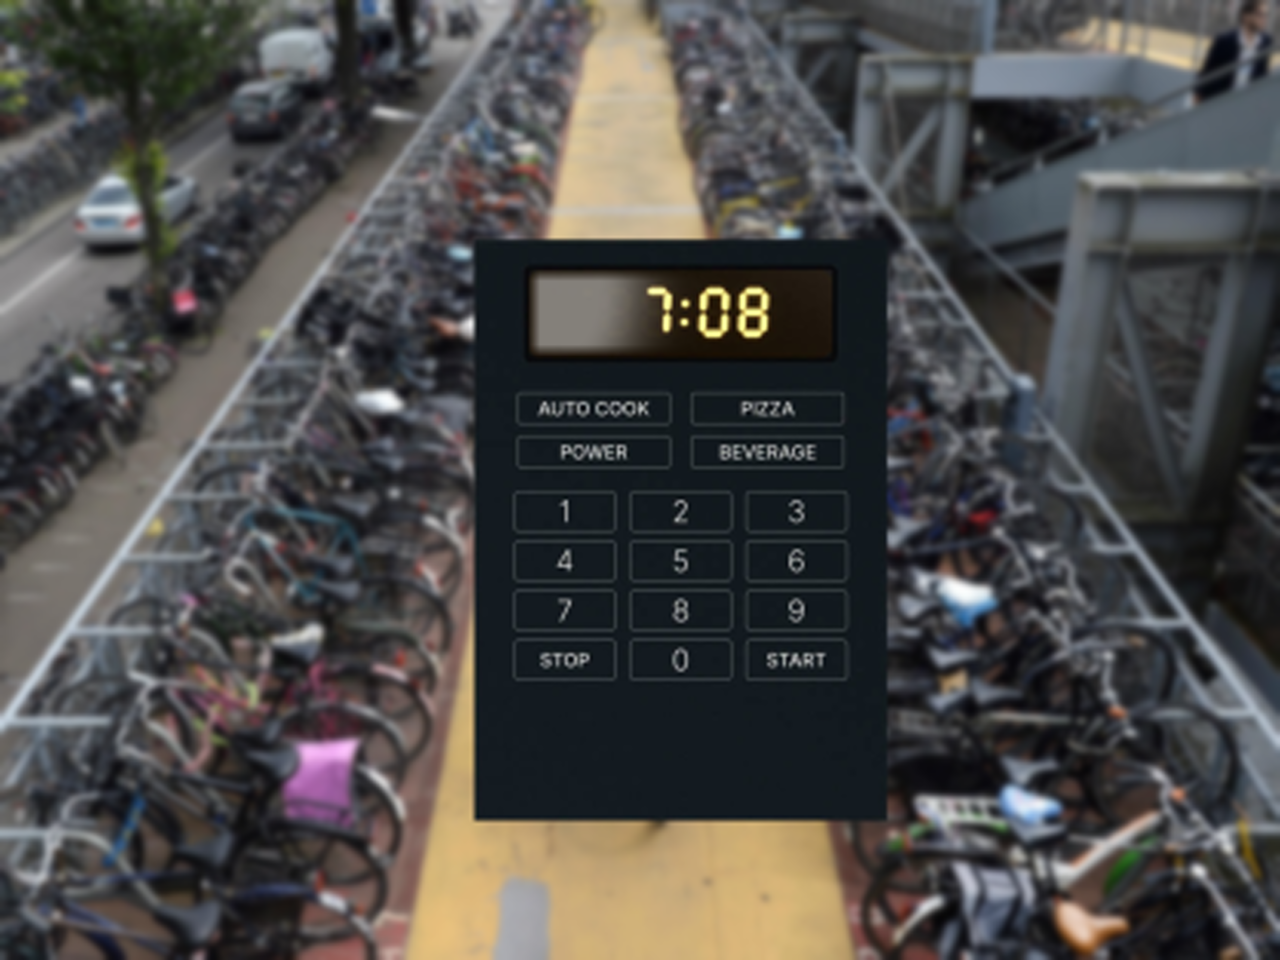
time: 7:08
